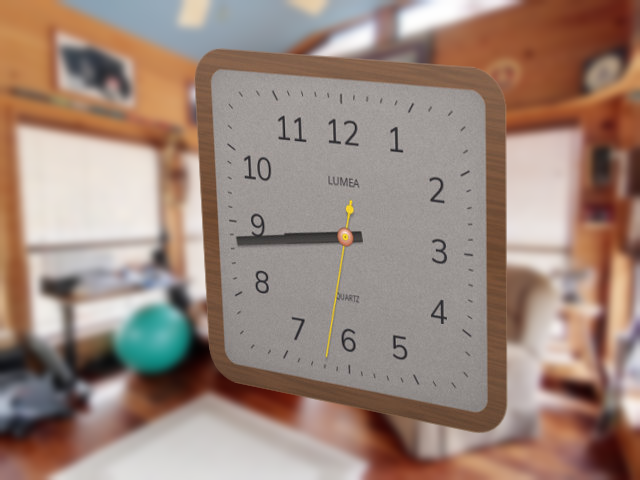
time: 8:43:32
